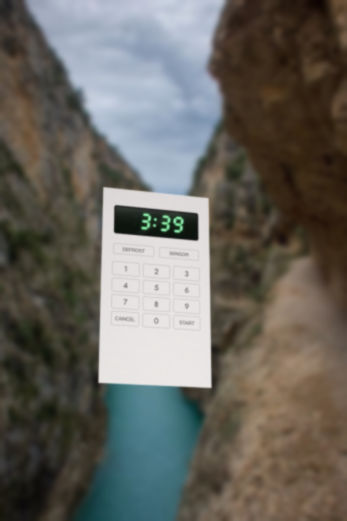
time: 3:39
